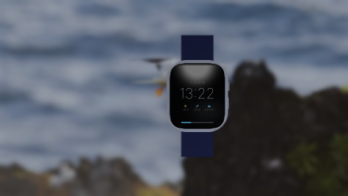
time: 13:22
